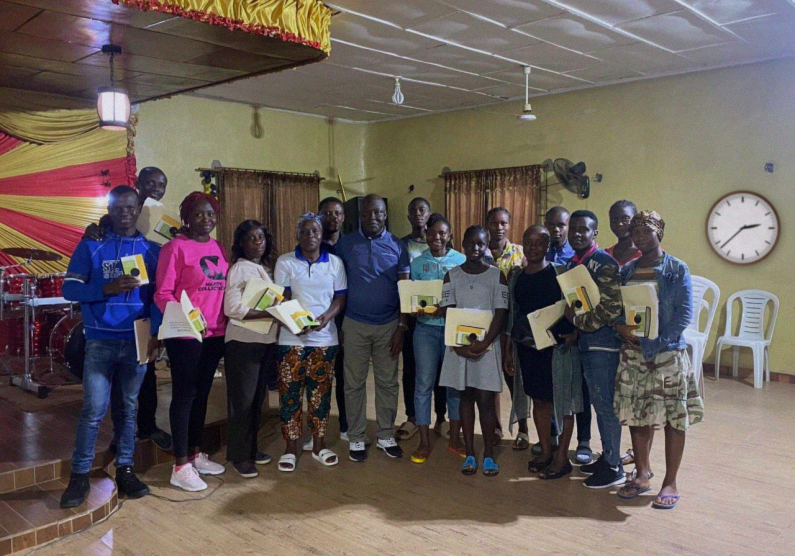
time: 2:38
